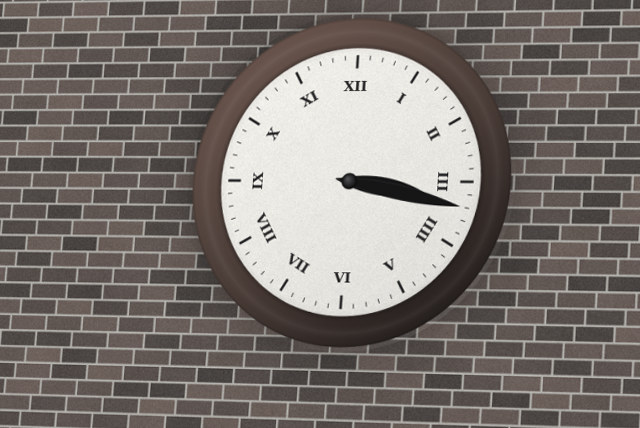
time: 3:17
